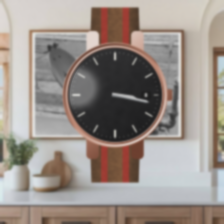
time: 3:17
